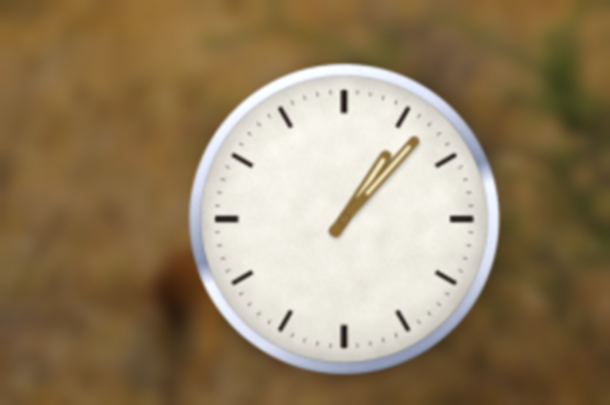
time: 1:07
